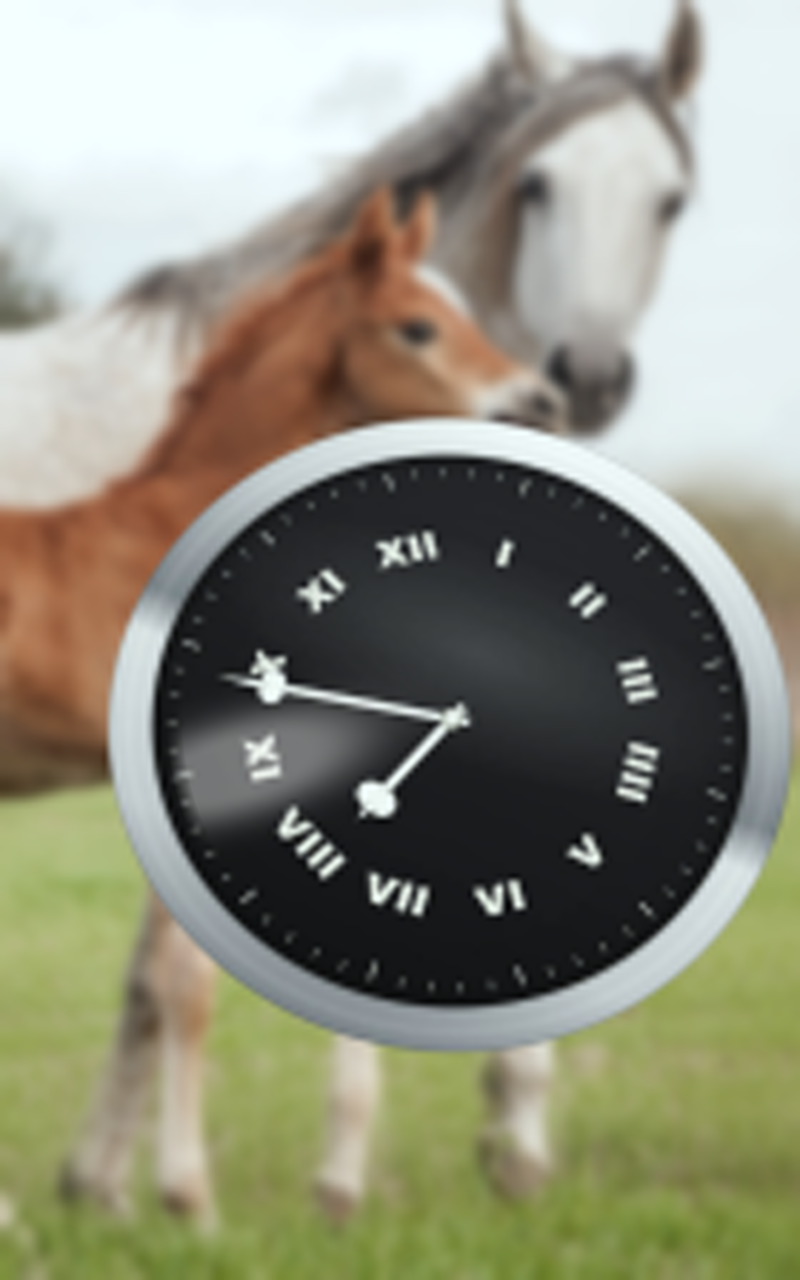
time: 7:49
